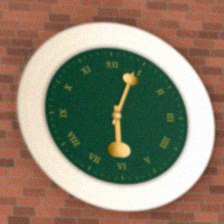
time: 6:04
